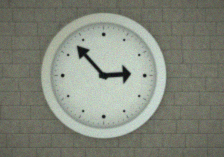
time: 2:53
